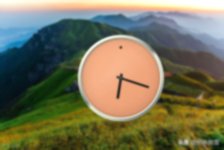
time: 6:18
